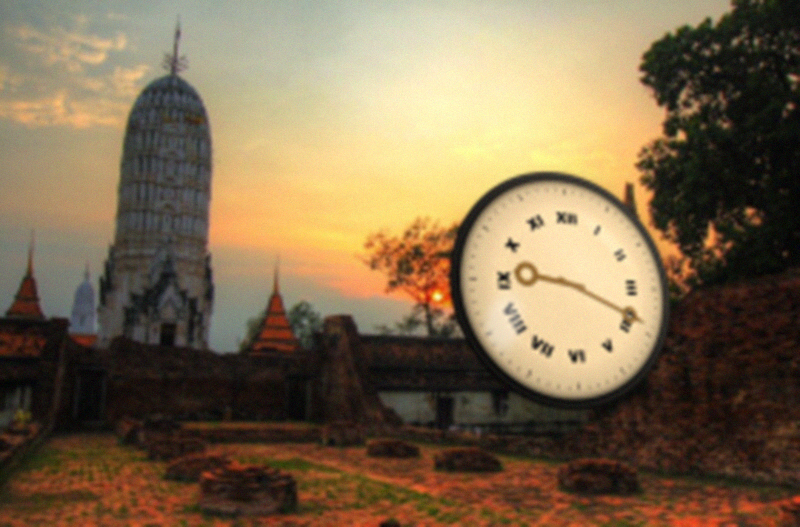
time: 9:19
